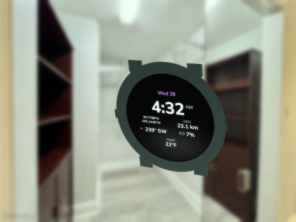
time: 4:32
